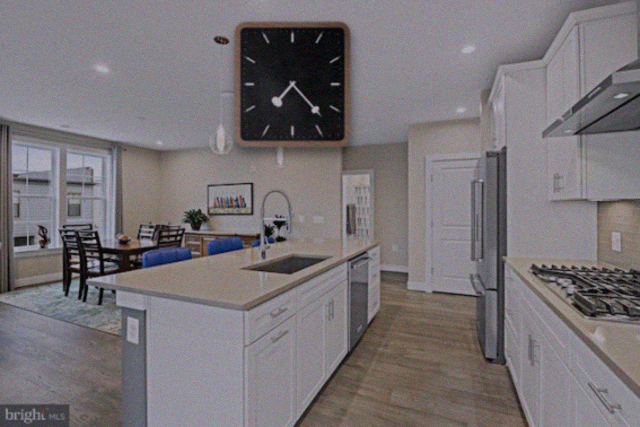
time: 7:23
